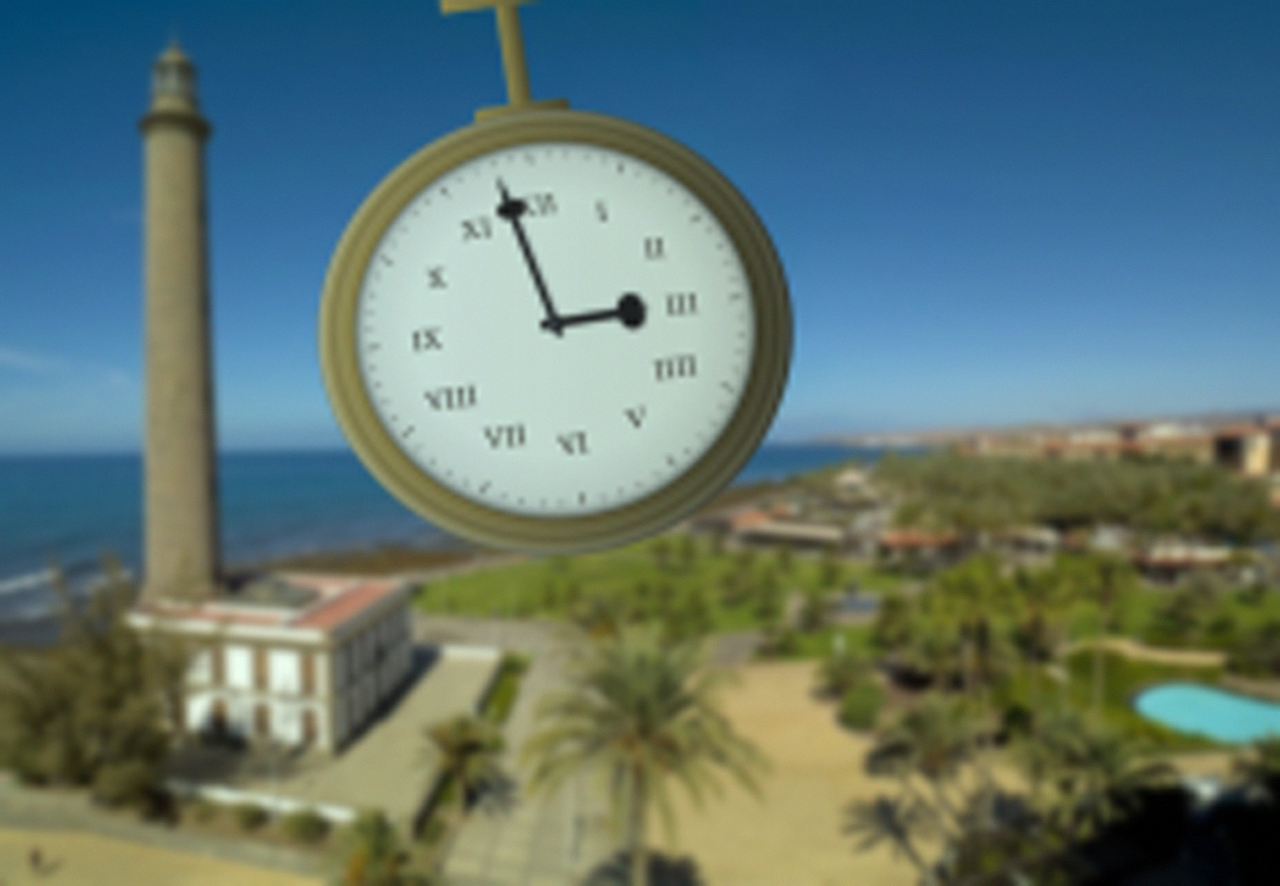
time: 2:58
